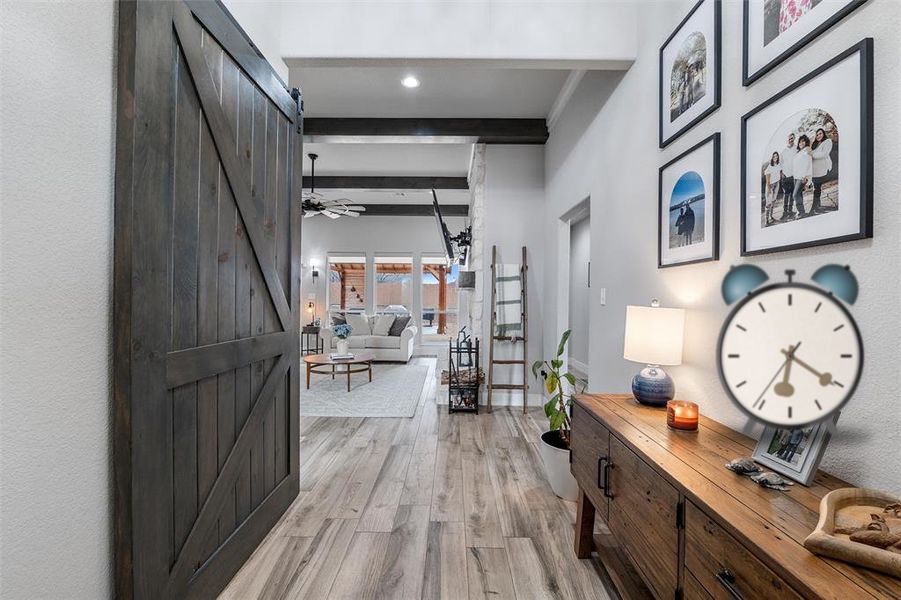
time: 6:20:36
